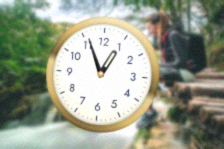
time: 12:56
